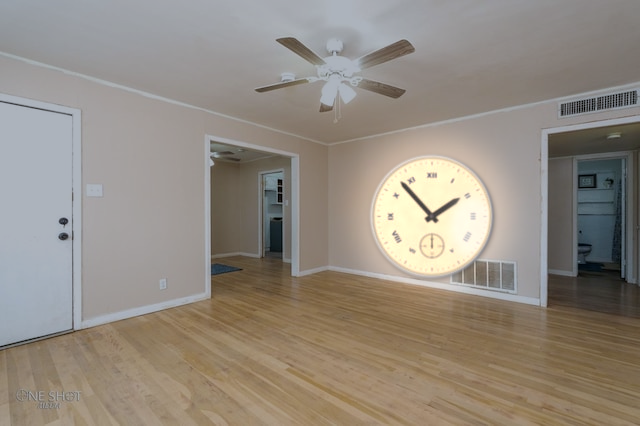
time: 1:53
